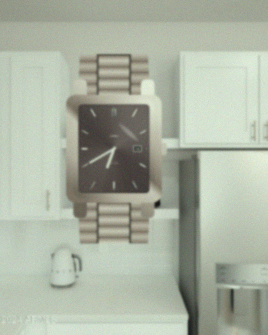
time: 6:40
